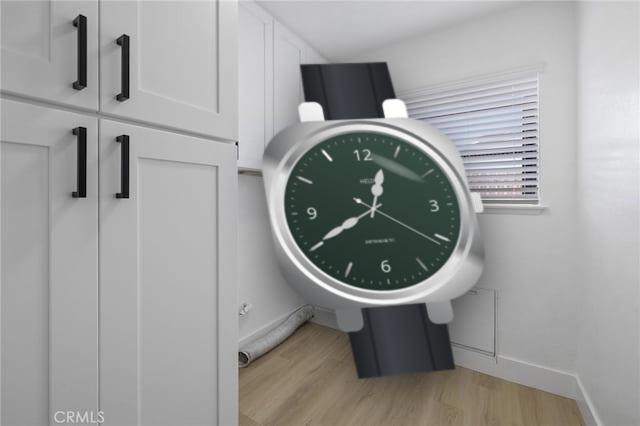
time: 12:40:21
